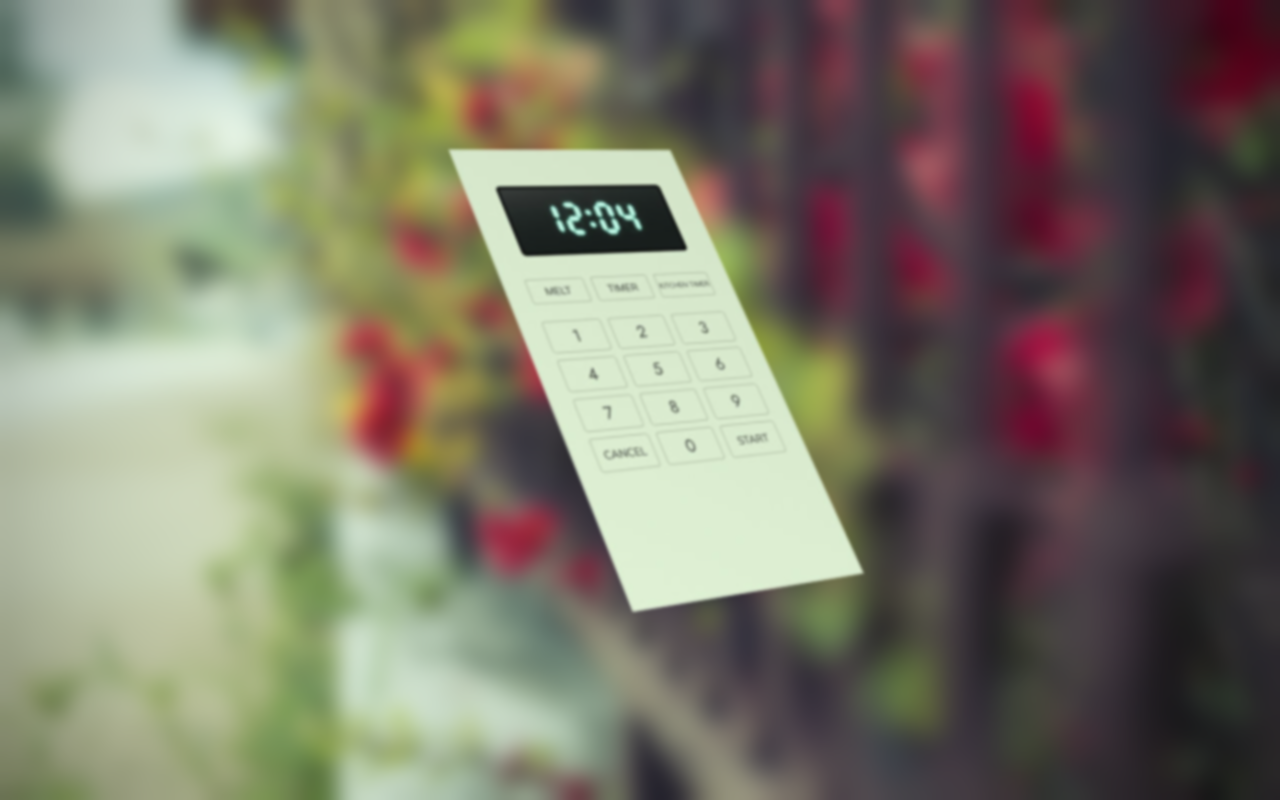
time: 12:04
